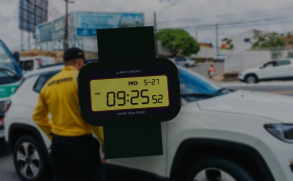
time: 9:25:52
